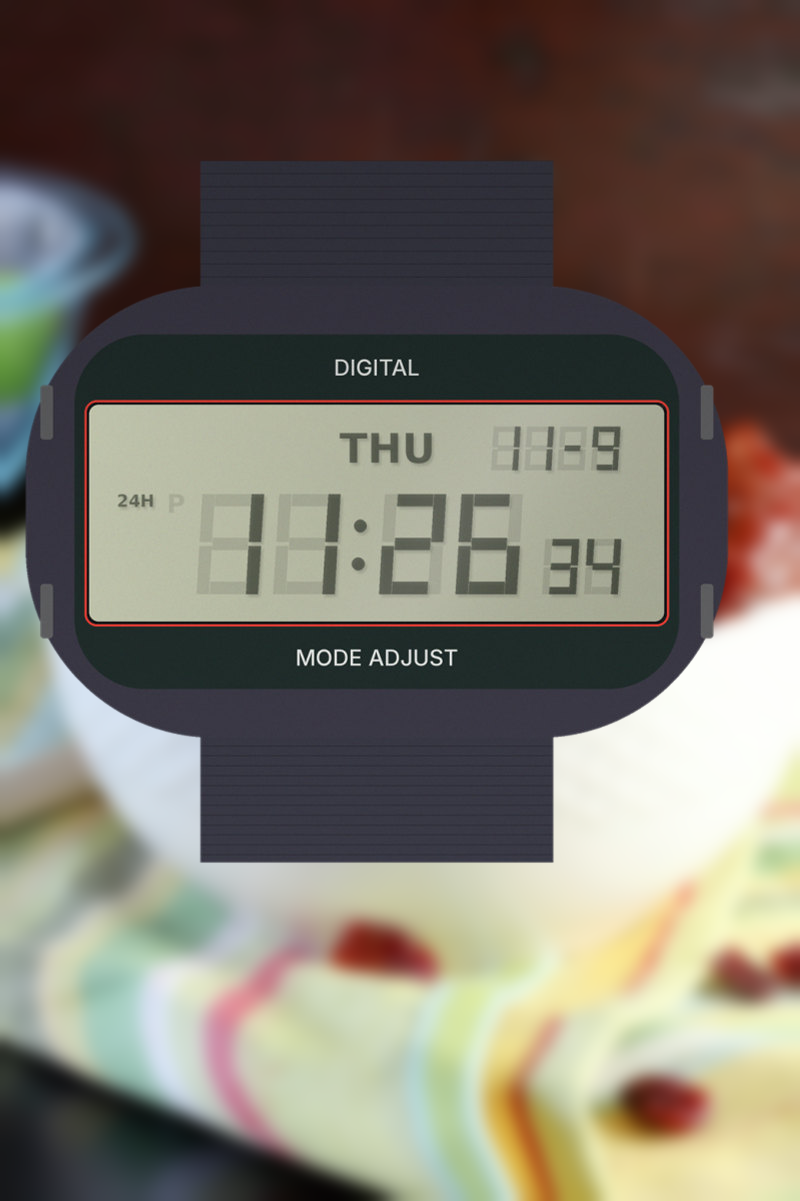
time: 11:26:34
